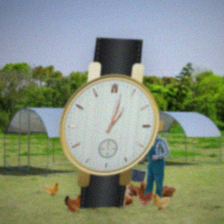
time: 1:02
